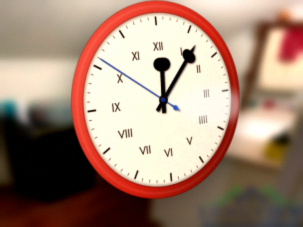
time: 12:06:51
